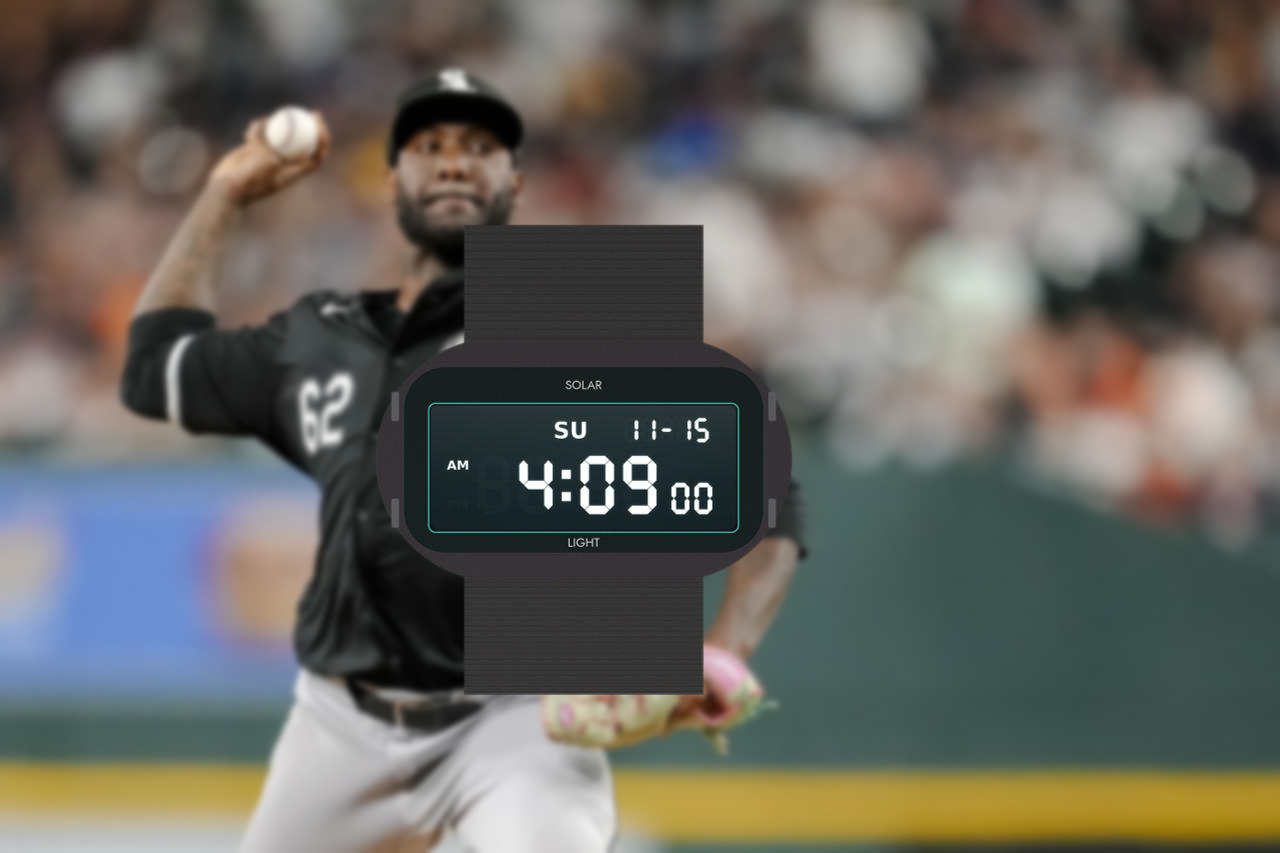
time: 4:09:00
